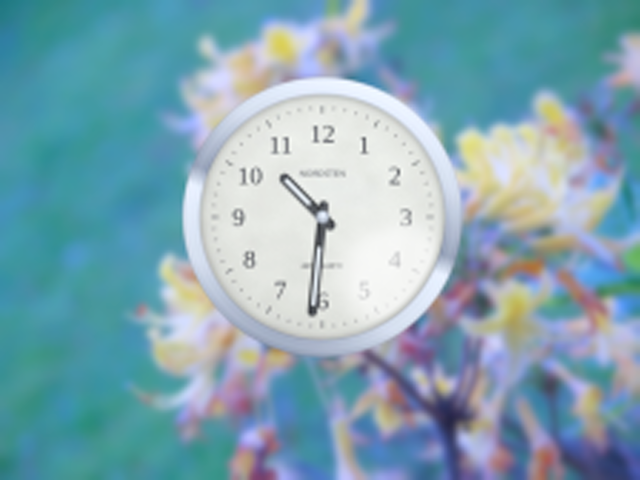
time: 10:31
